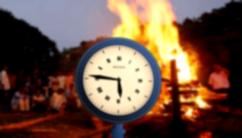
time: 5:46
